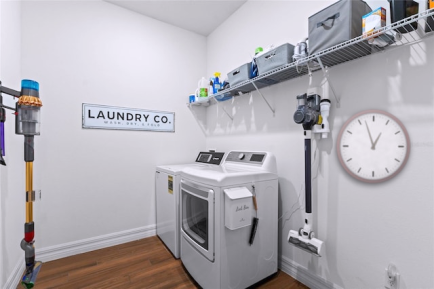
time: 12:57
